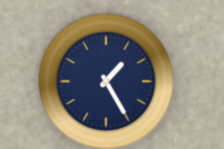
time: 1:25
